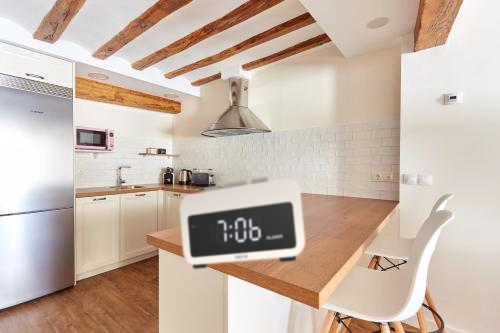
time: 7:06
